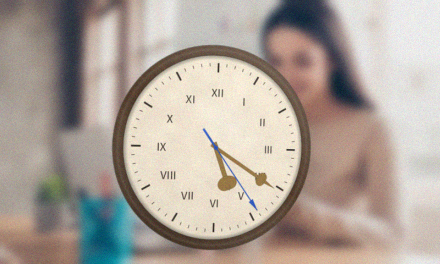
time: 5:20:24
